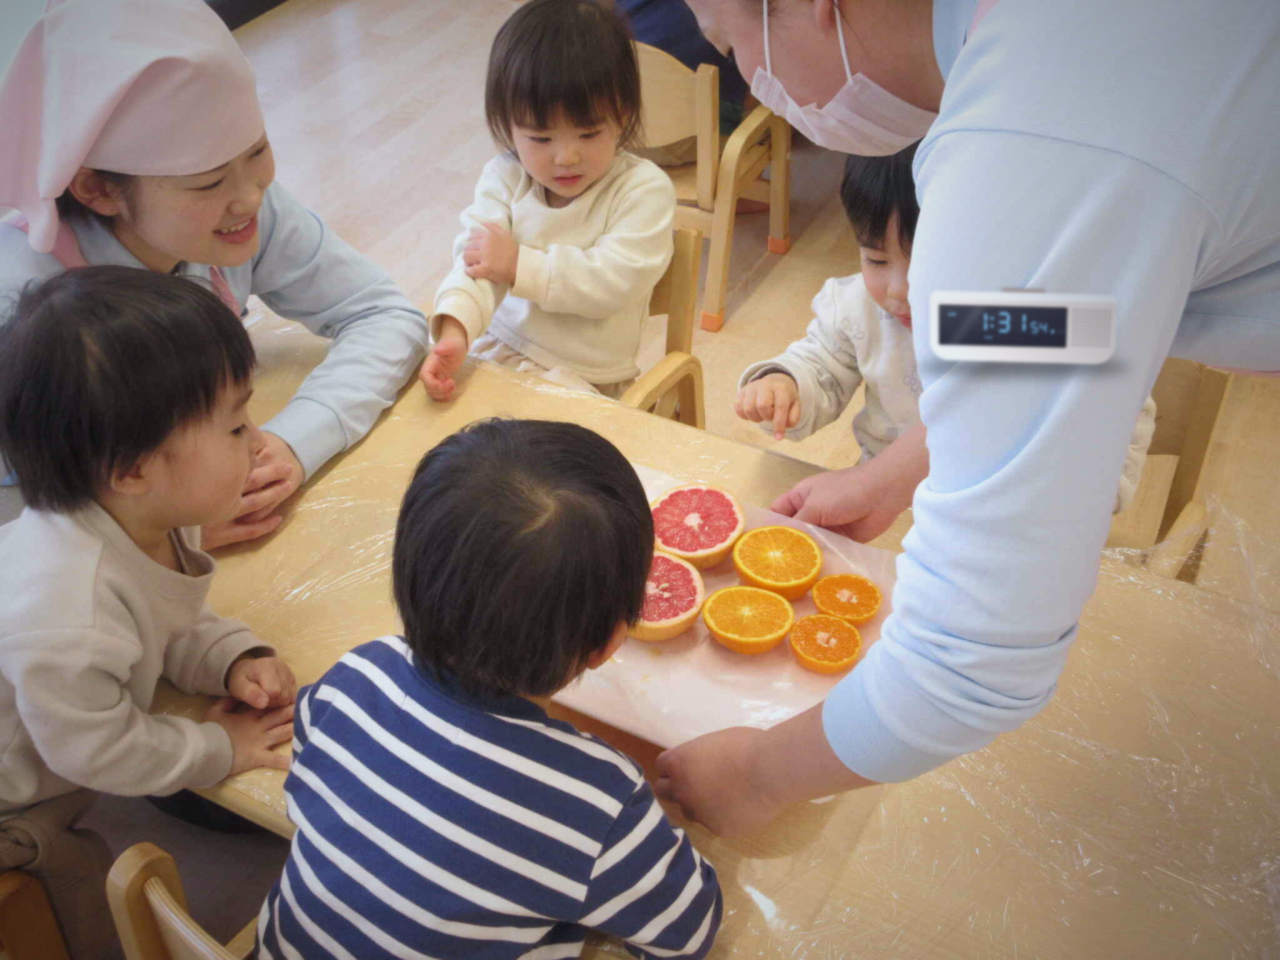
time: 1:31
